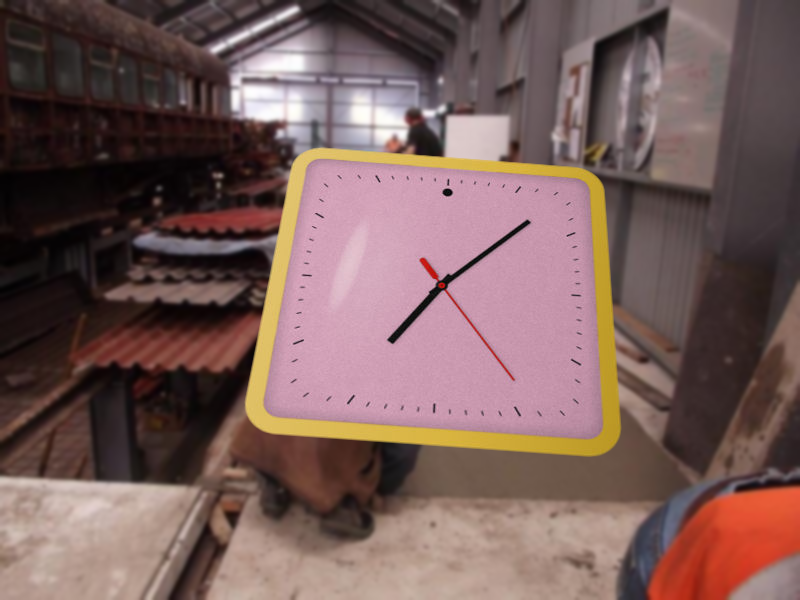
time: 7:07:24
